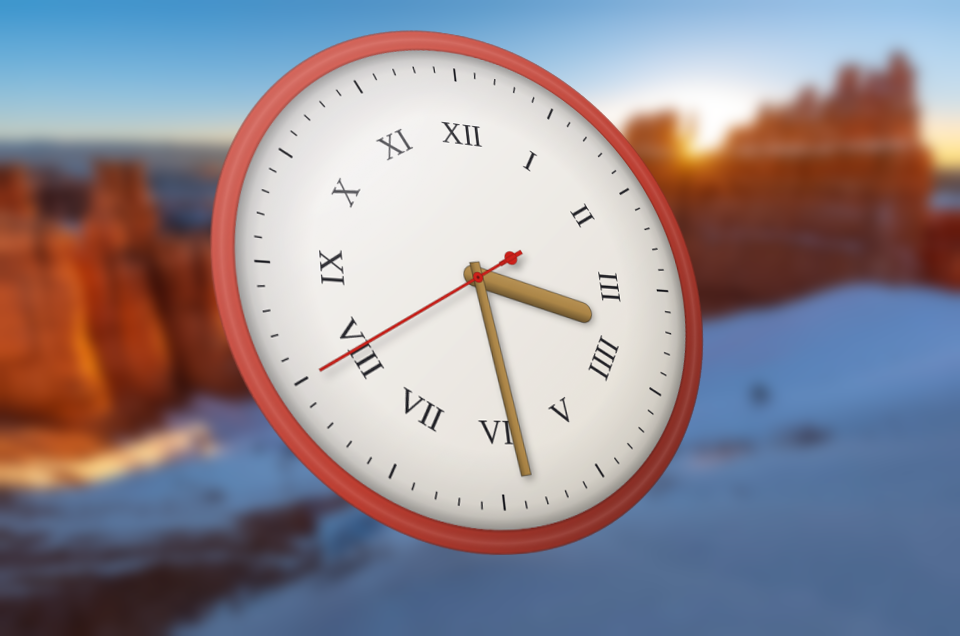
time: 3:28:40
